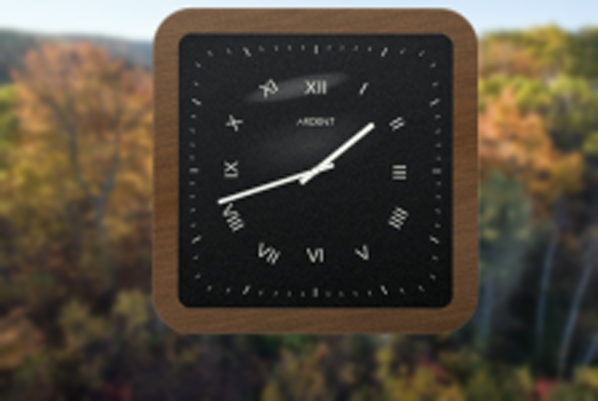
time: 1:42
